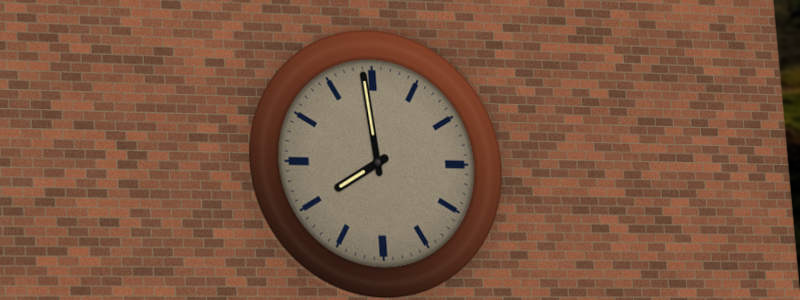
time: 7:59
